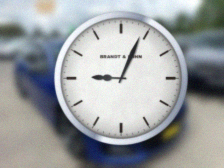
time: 9:04
